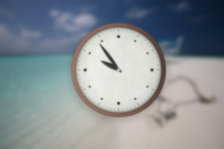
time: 9:54
